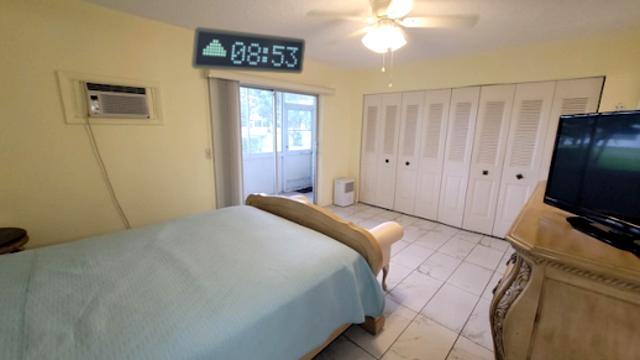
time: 8:53
